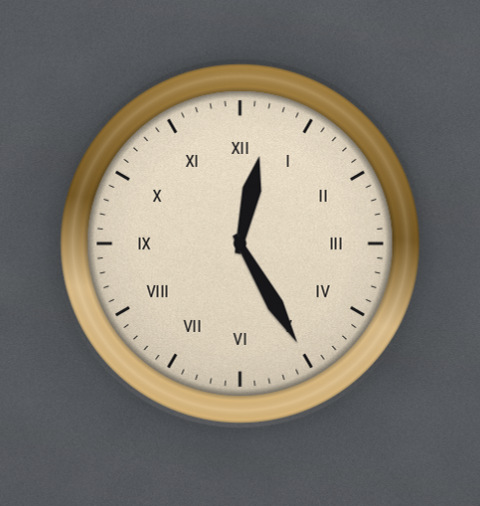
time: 12:25
